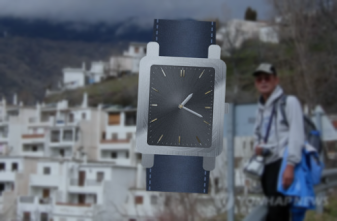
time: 1:19
